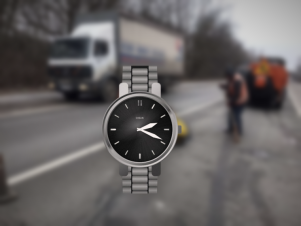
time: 2:19
